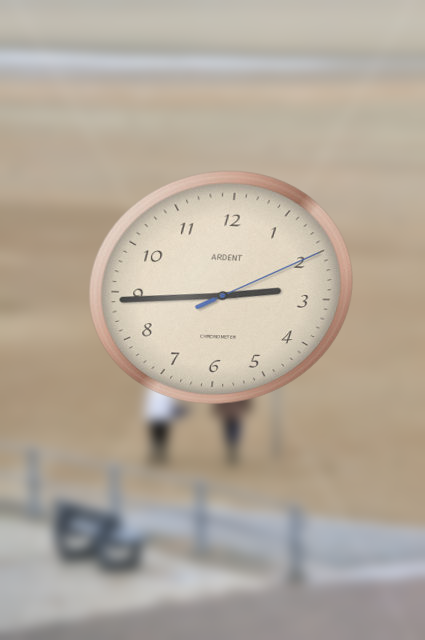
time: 2:44:10
